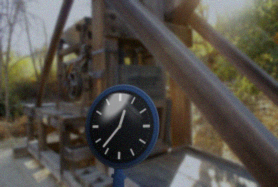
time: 12:37
